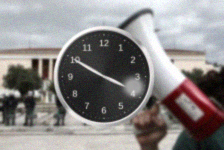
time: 3:50
